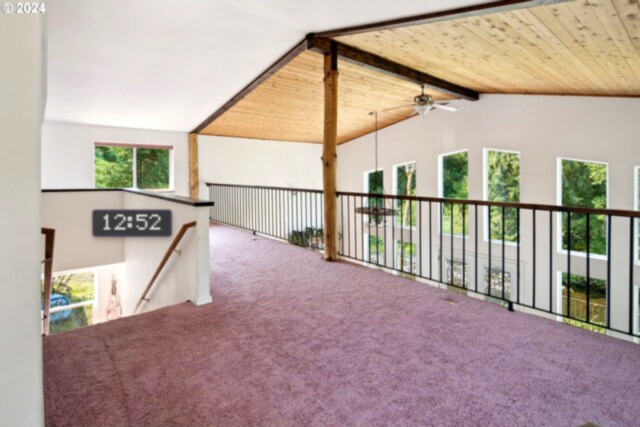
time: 12:52
